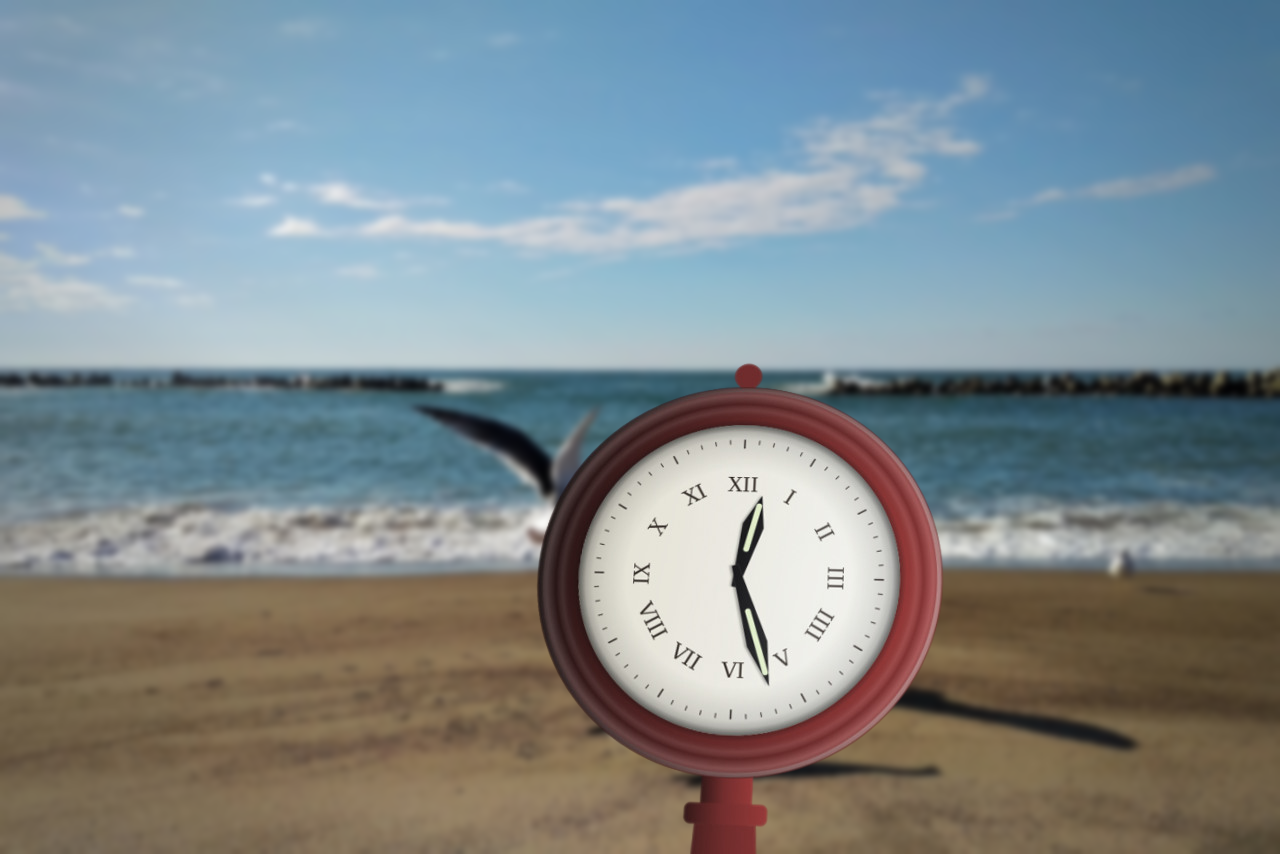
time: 12:27
